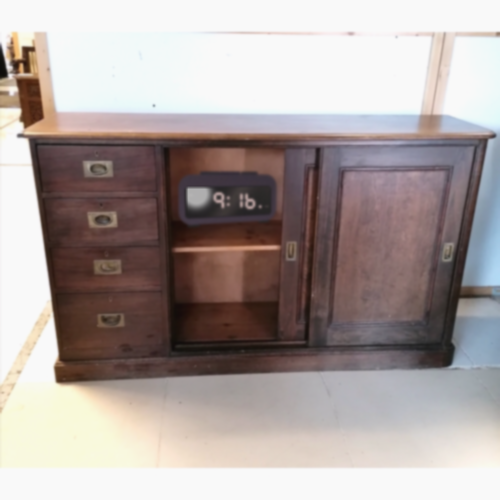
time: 9:16
